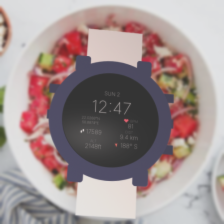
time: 12:47
